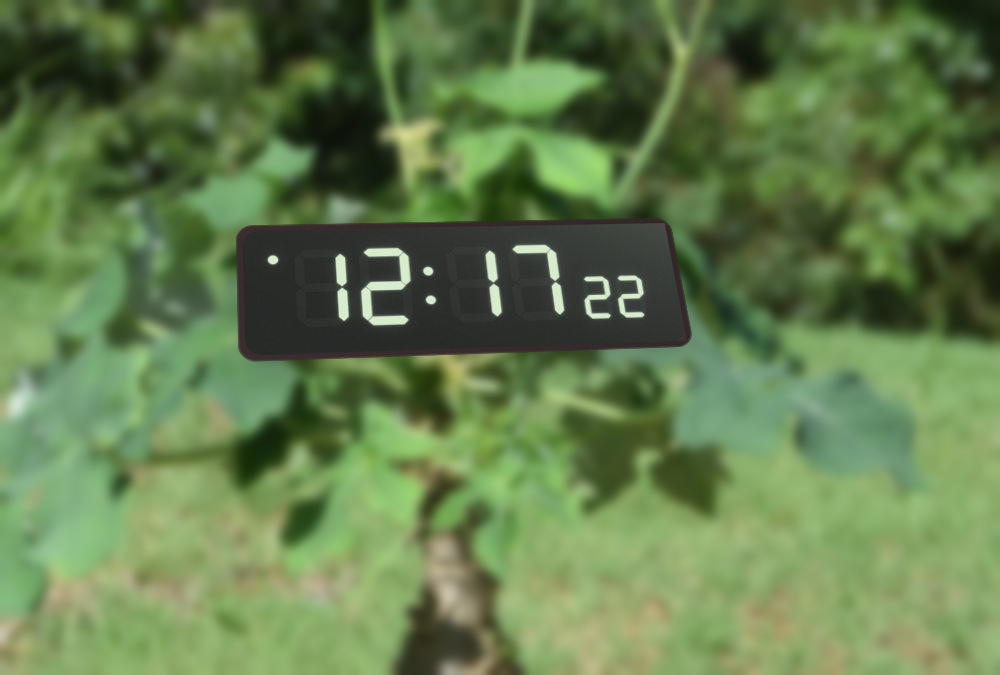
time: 12:17:22
